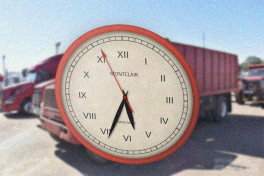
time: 5:33:56
